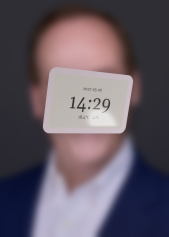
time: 14:29
